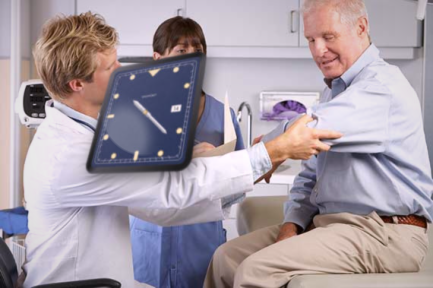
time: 10:22
